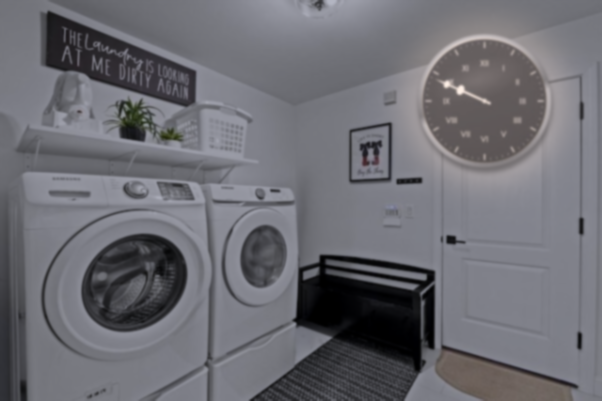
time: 9:49
